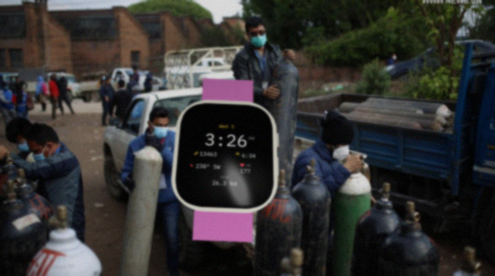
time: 3:26
